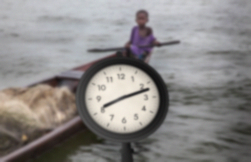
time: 8:12
